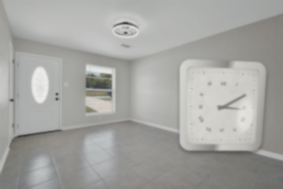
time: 3:10
